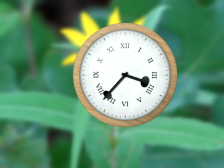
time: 3:37
